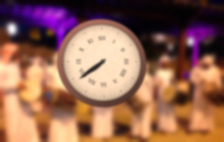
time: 7:39
